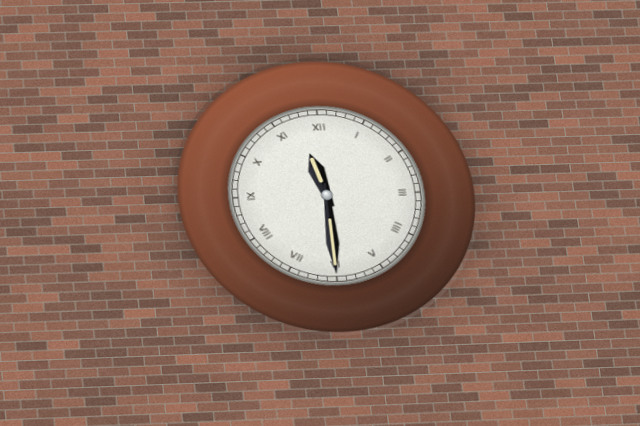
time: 11:30
